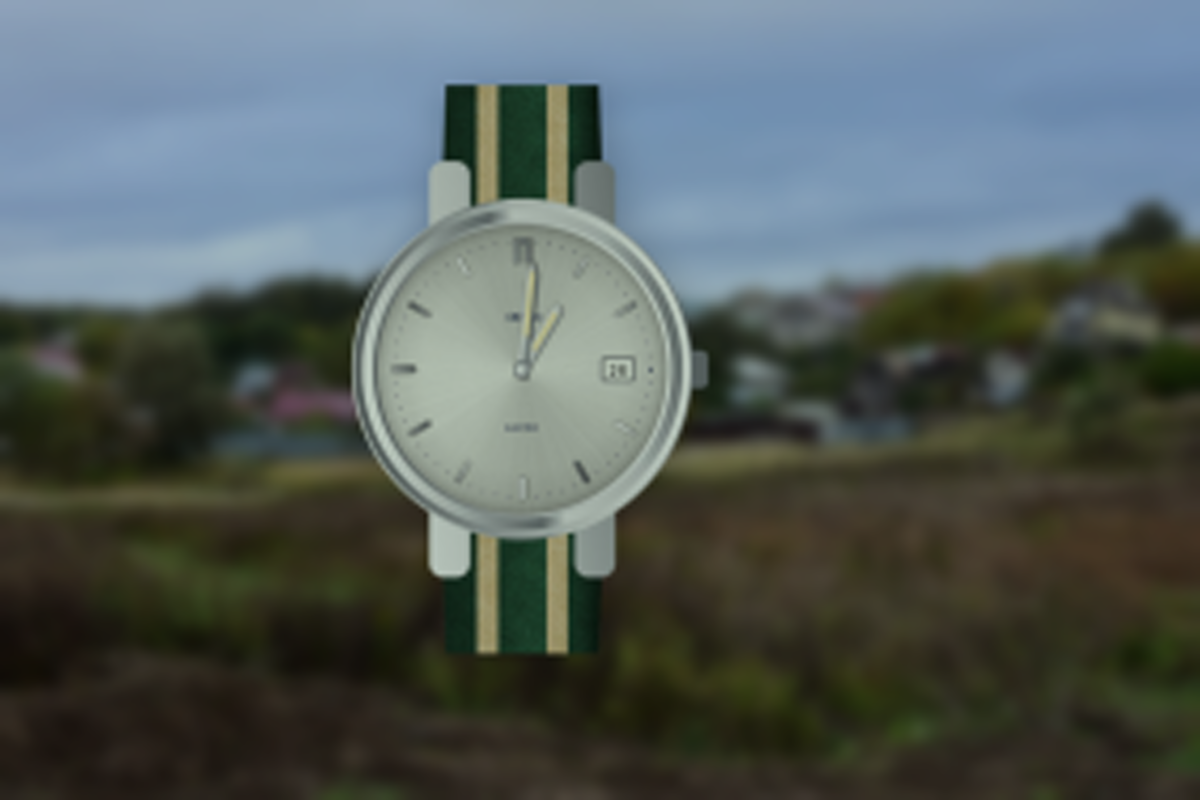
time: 1:01
